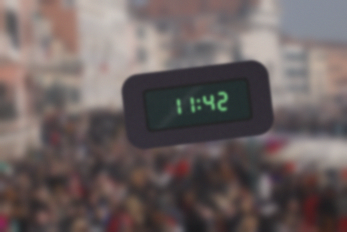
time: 11:42
